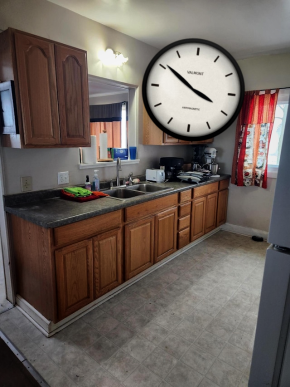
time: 3:51
